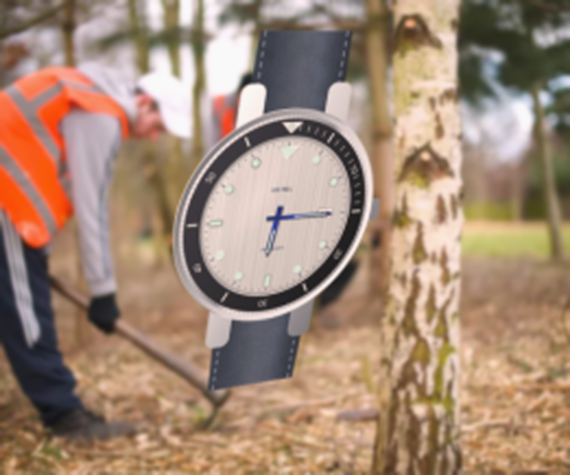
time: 6:15
